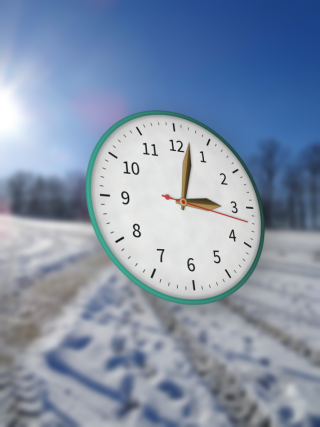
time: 3:02:17
